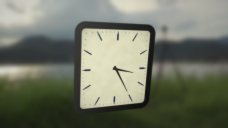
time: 3:25
